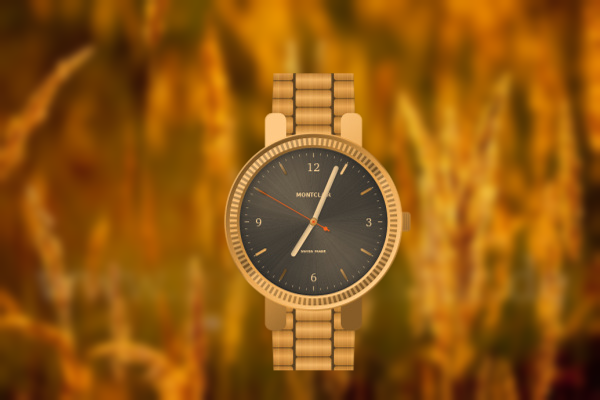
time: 7:03:50
